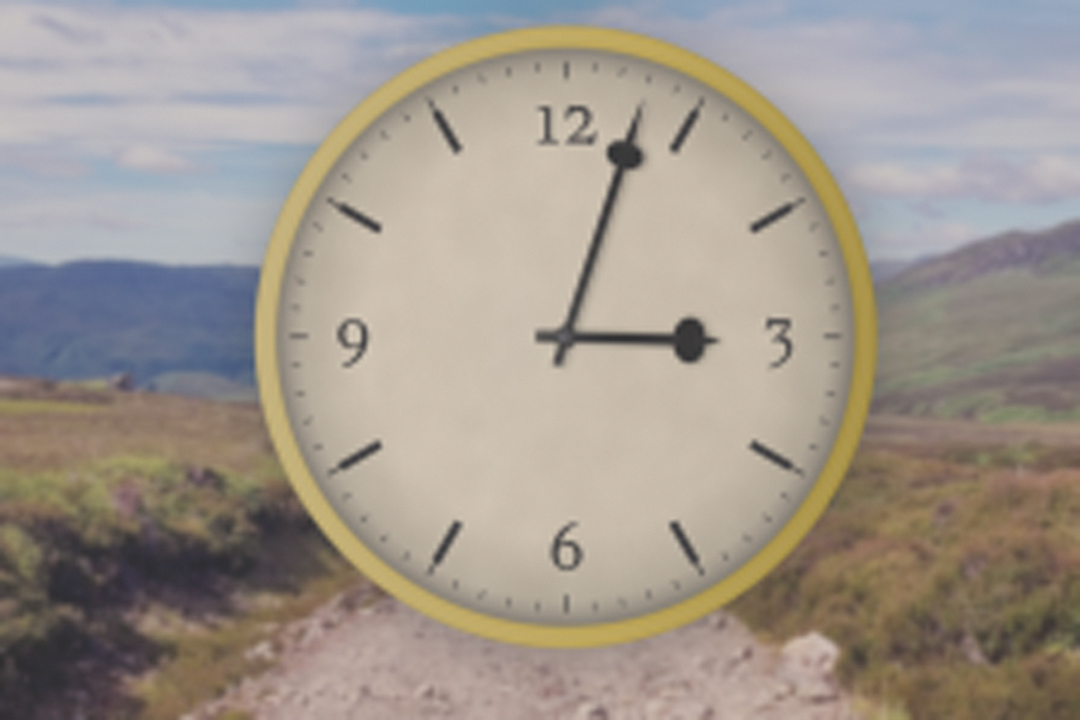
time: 3:03
